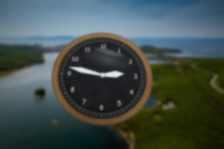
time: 2:47
